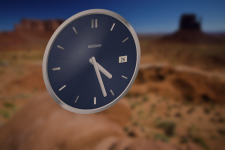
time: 4:27
